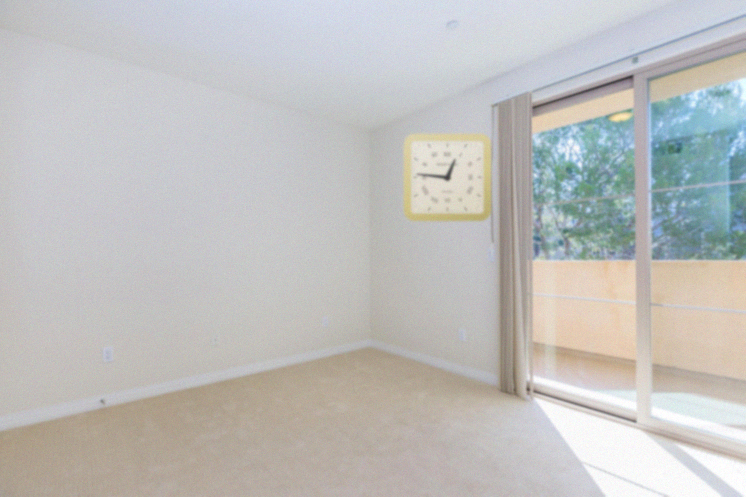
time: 12:46
